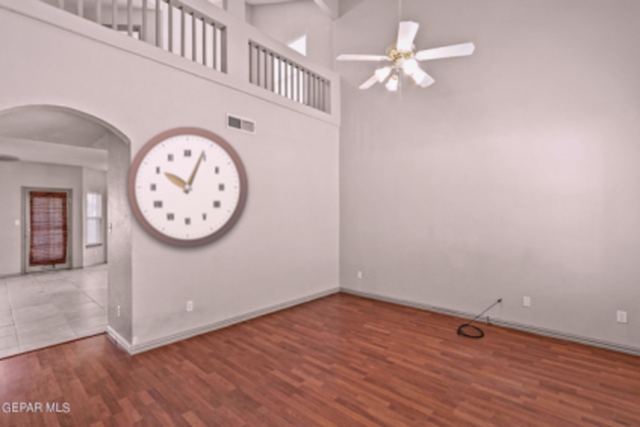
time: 10:04
